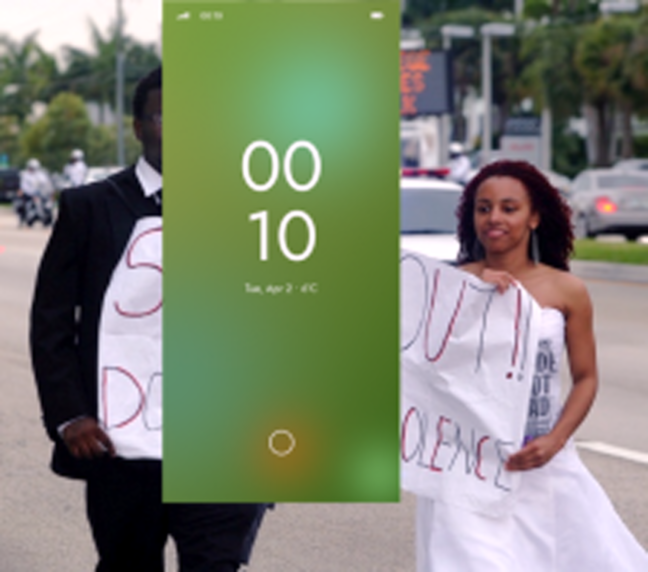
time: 0:10
